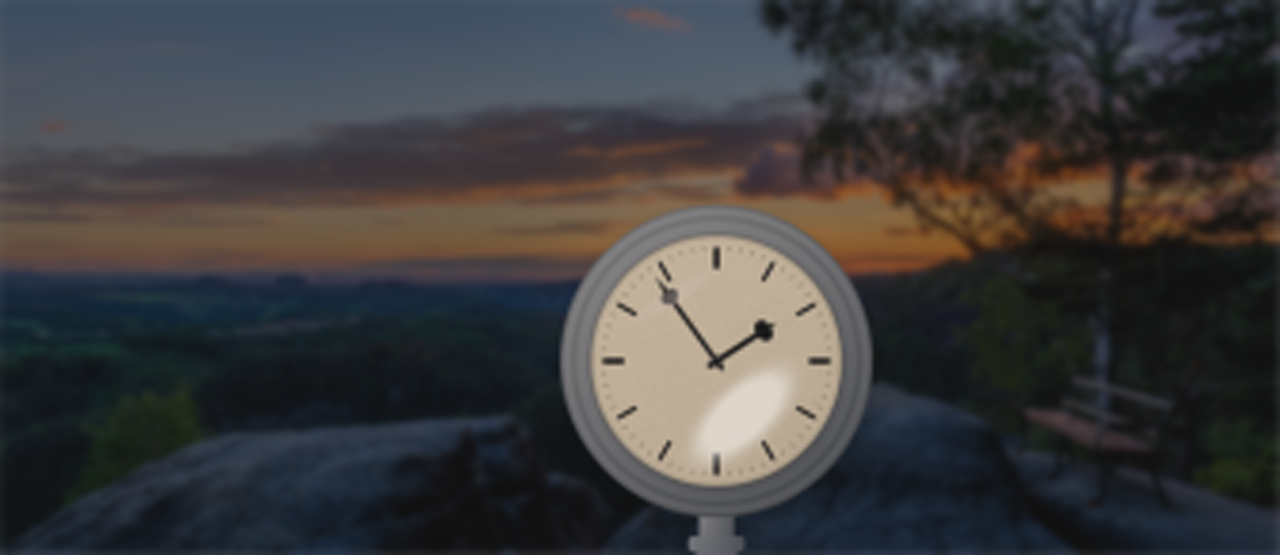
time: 1:54
